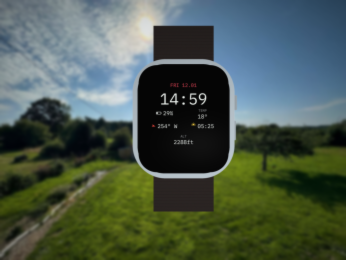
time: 14:59
